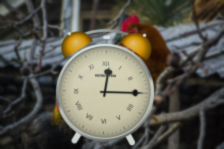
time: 12:15
